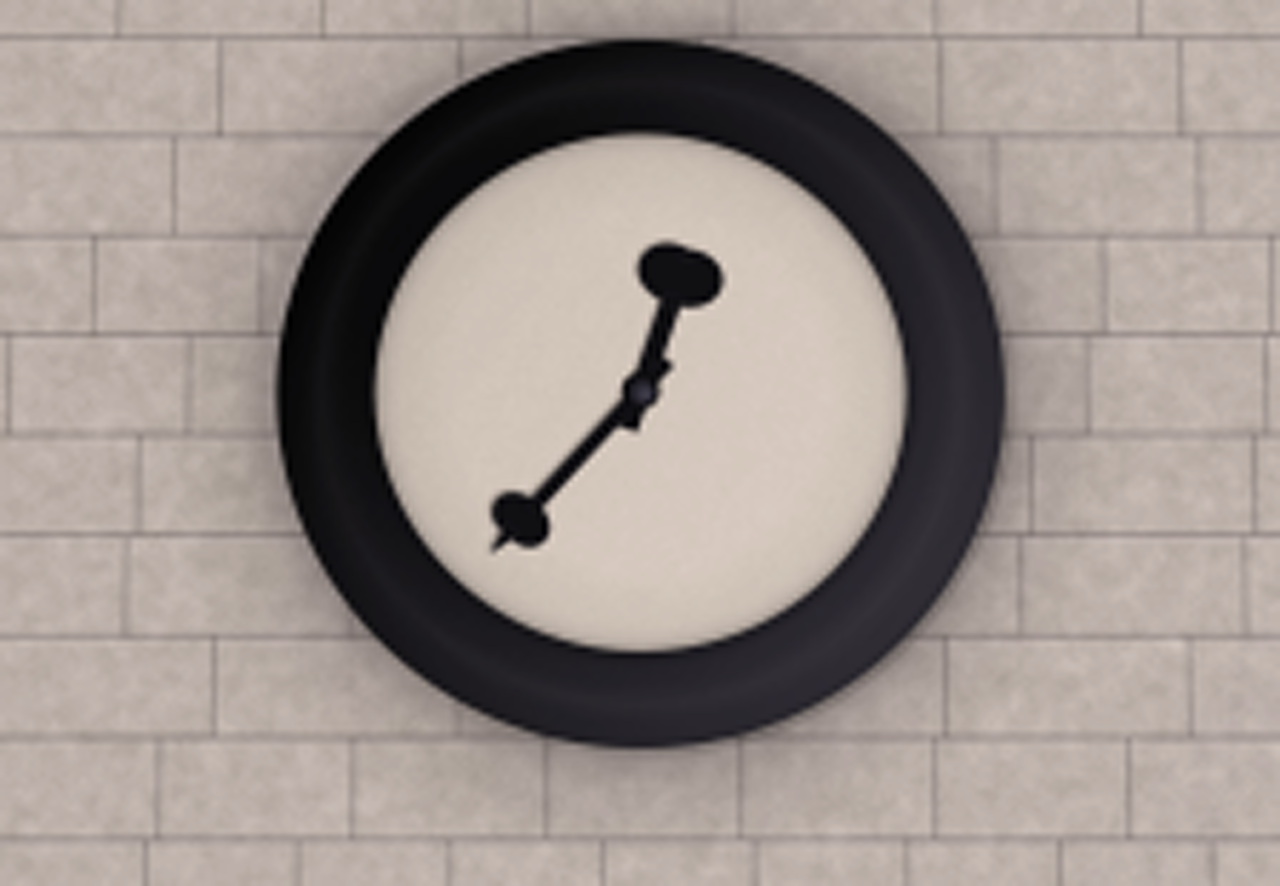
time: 12:37
